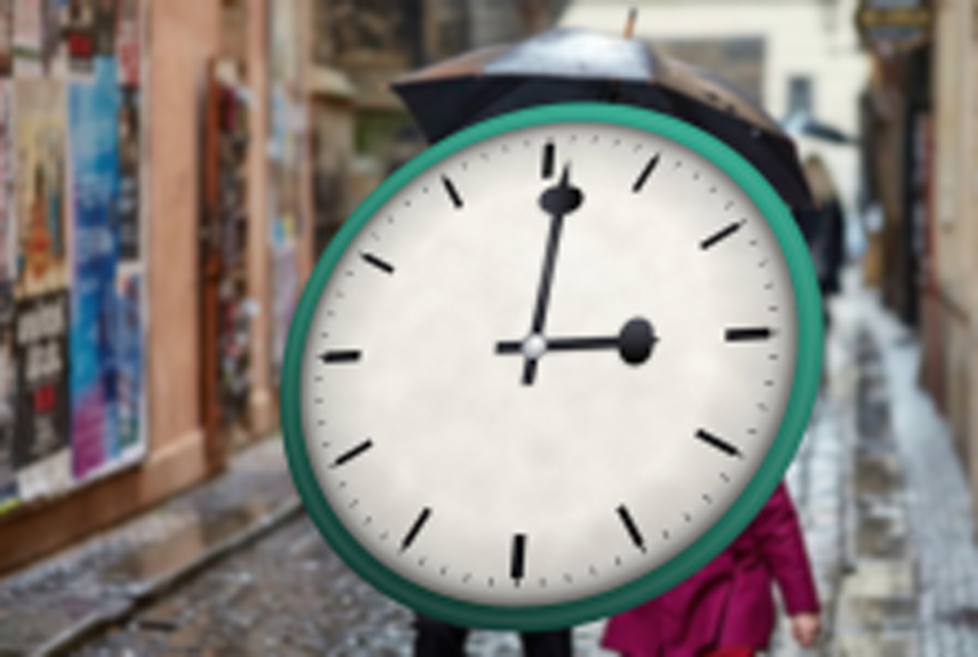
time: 3:01
